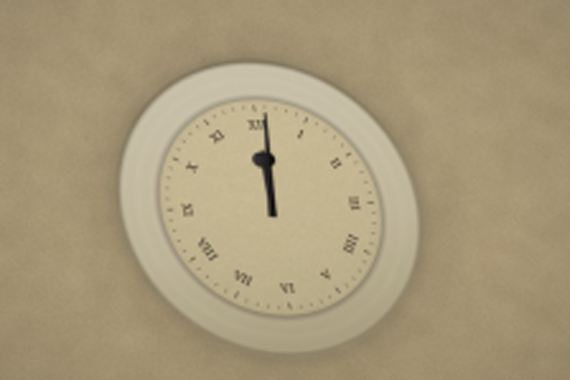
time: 12:01
